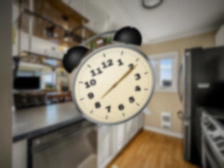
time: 8:11
